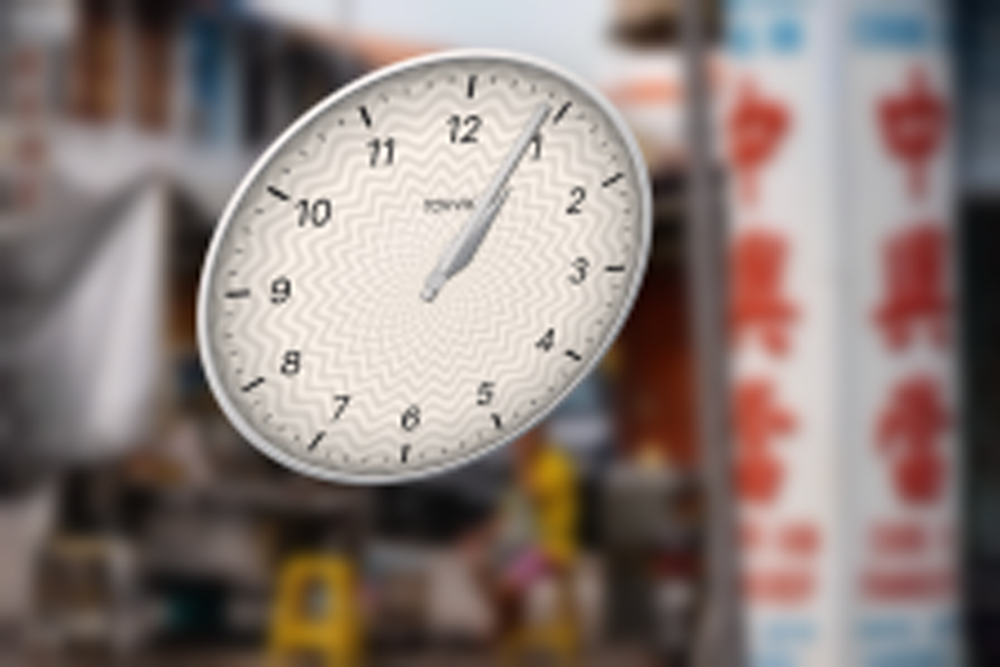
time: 1:04
